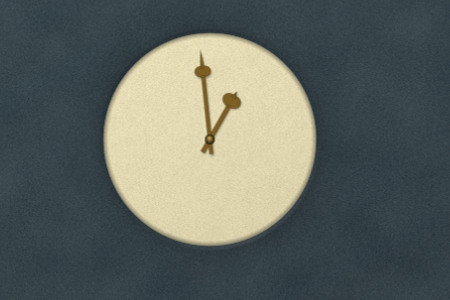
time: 12:59
